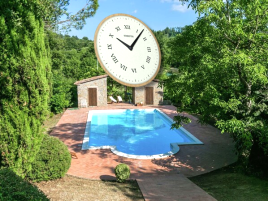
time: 10:07
